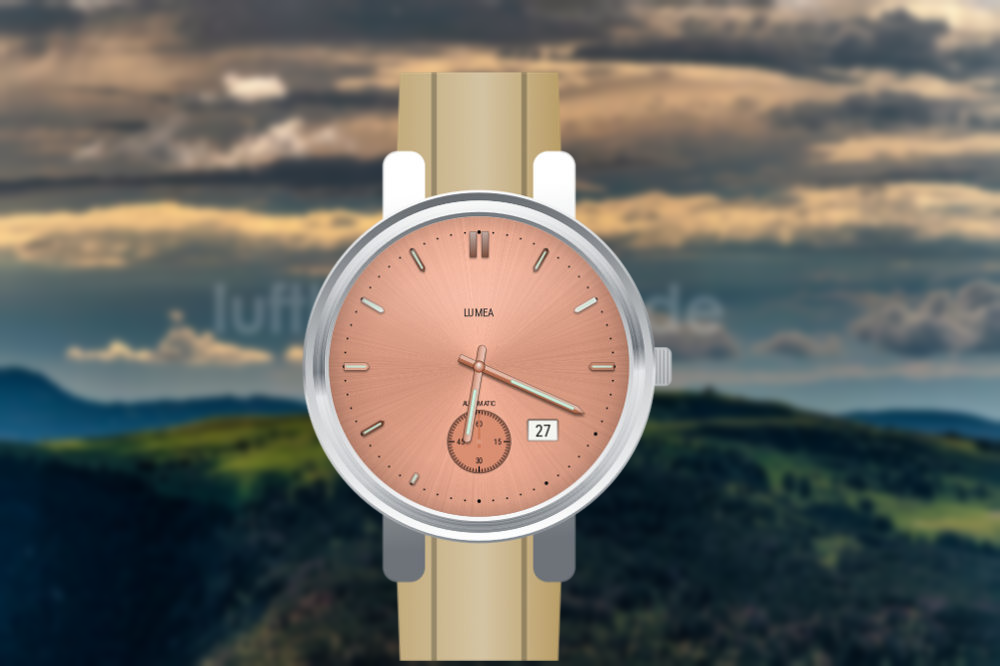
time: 6:19
